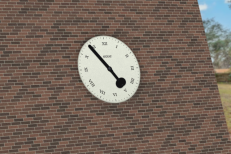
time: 4:54
